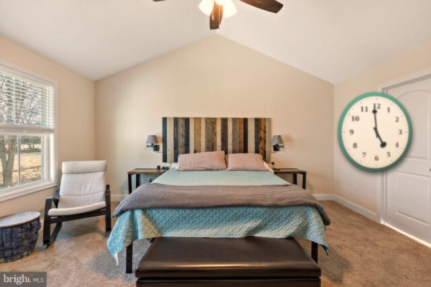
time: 4:59
